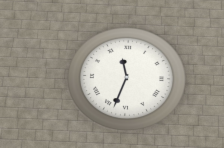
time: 11:33
